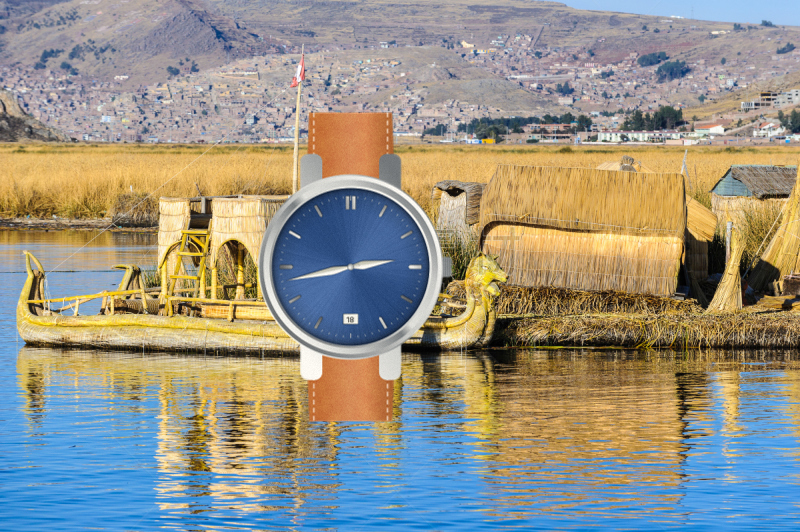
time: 2:43
